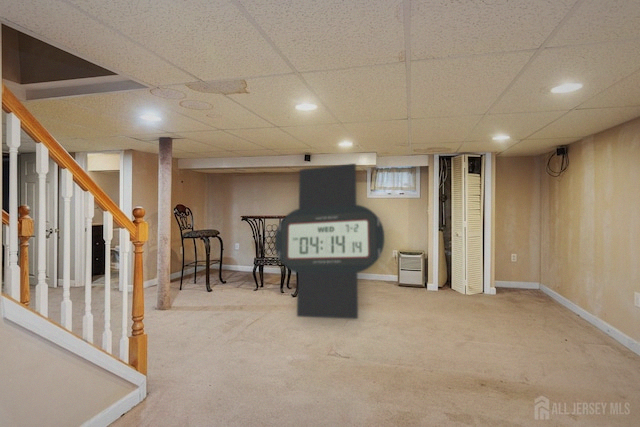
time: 4:14:14
